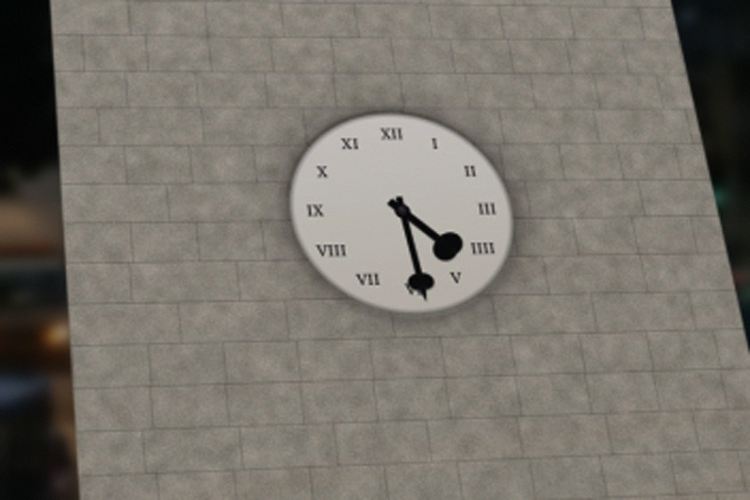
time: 4:29
